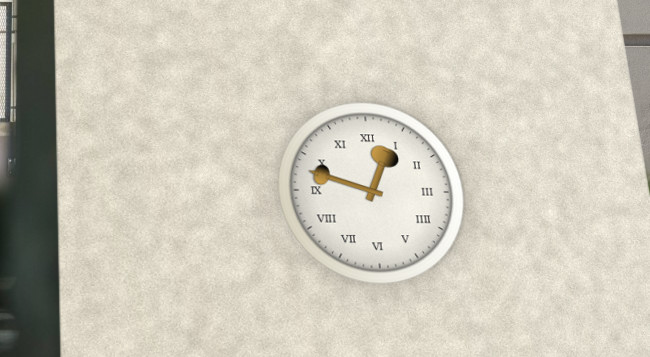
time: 12:48
